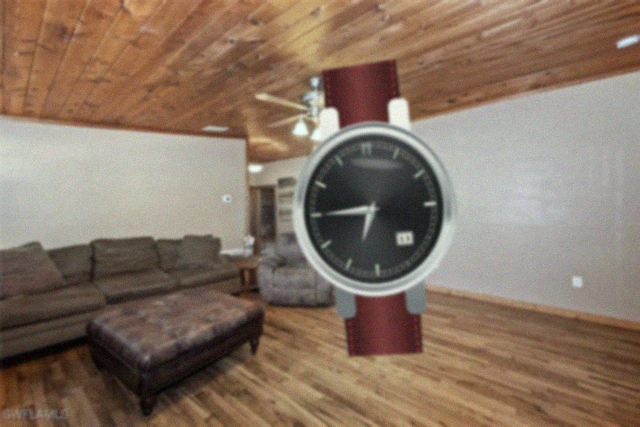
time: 6:45
